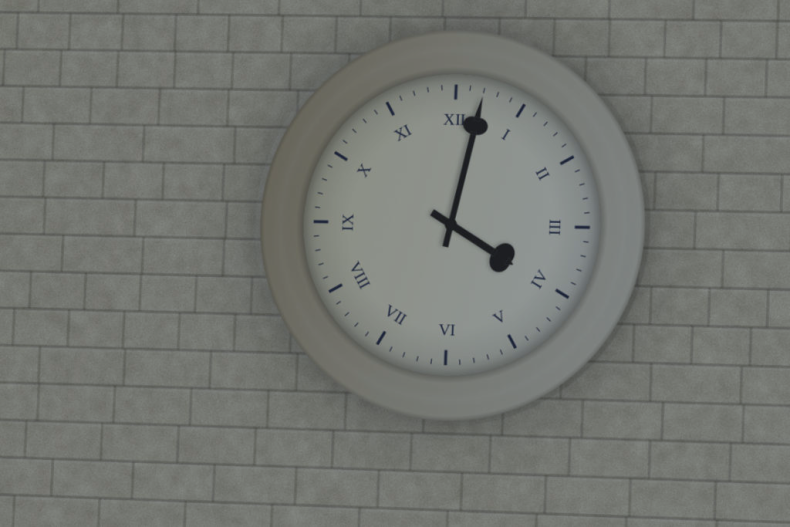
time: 4:02
